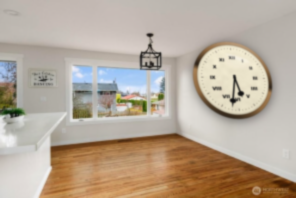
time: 5:32
